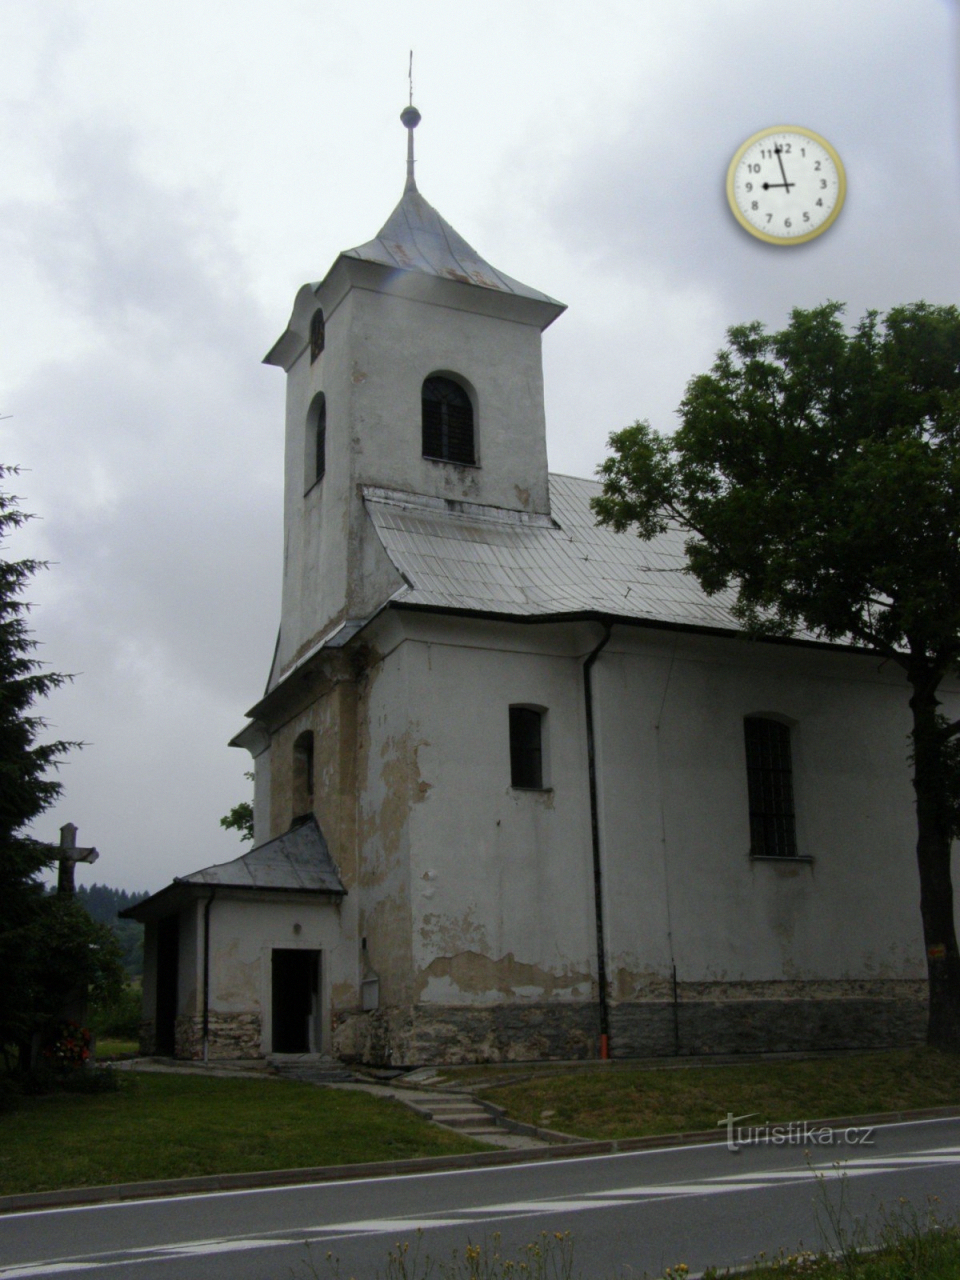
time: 8:58
